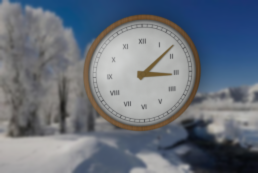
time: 3:08
